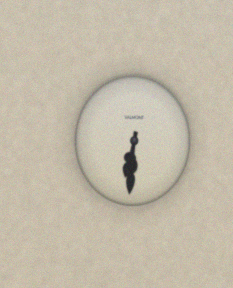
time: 6:31
